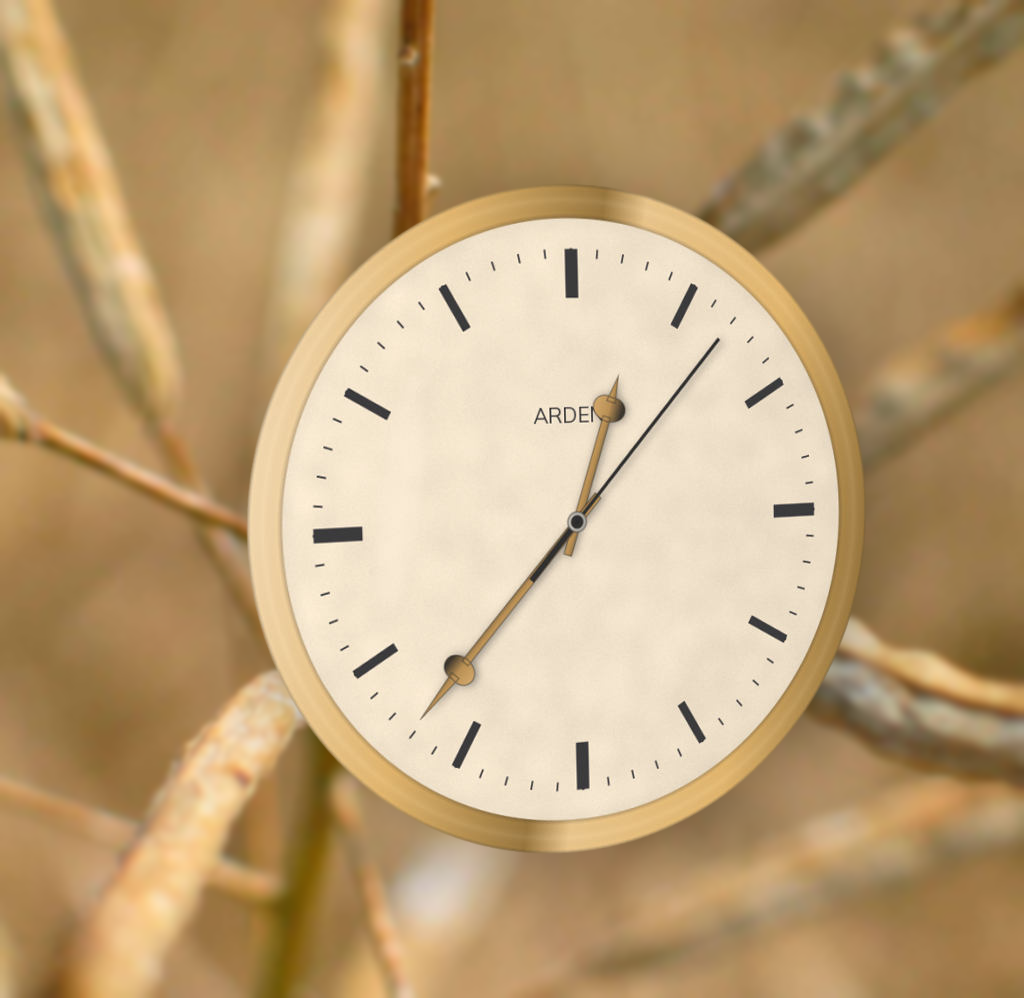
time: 12:37:07
